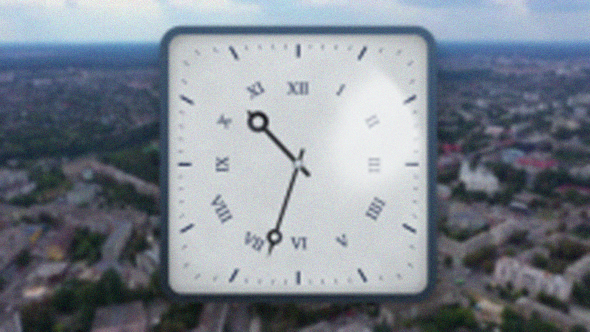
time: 10:33
